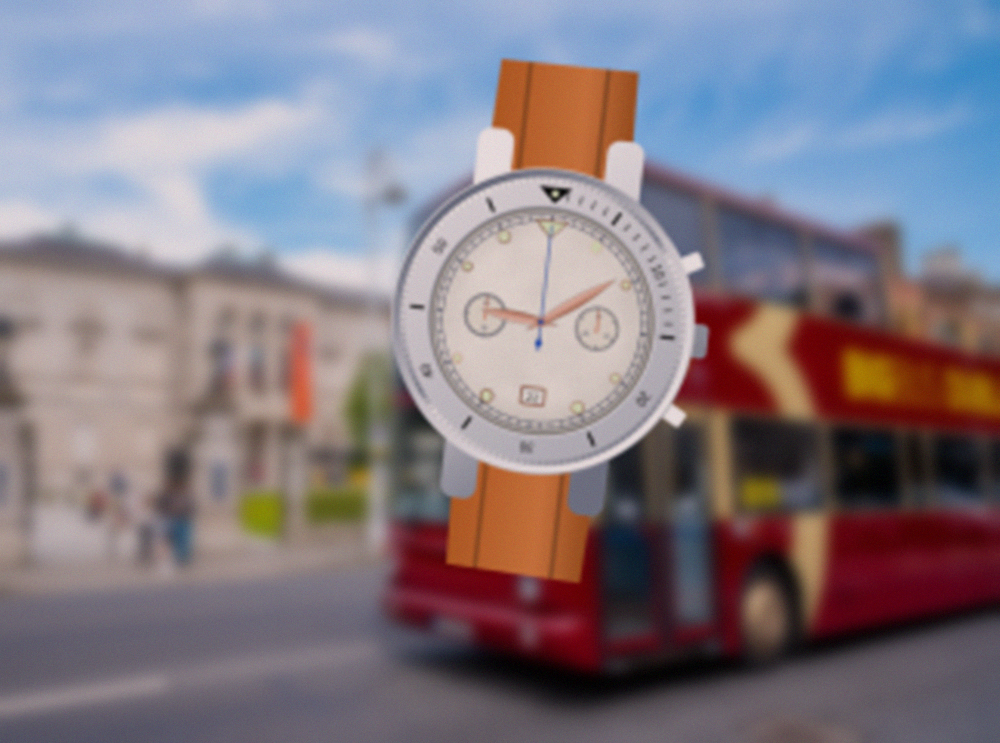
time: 9:09
